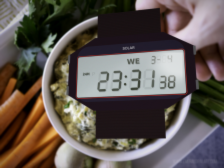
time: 23:31:38
